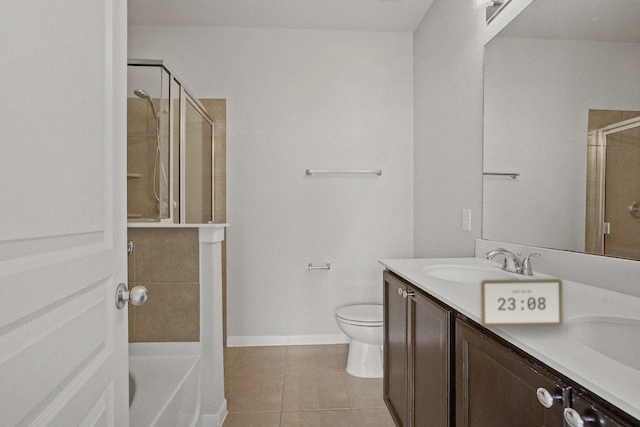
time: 23:08
